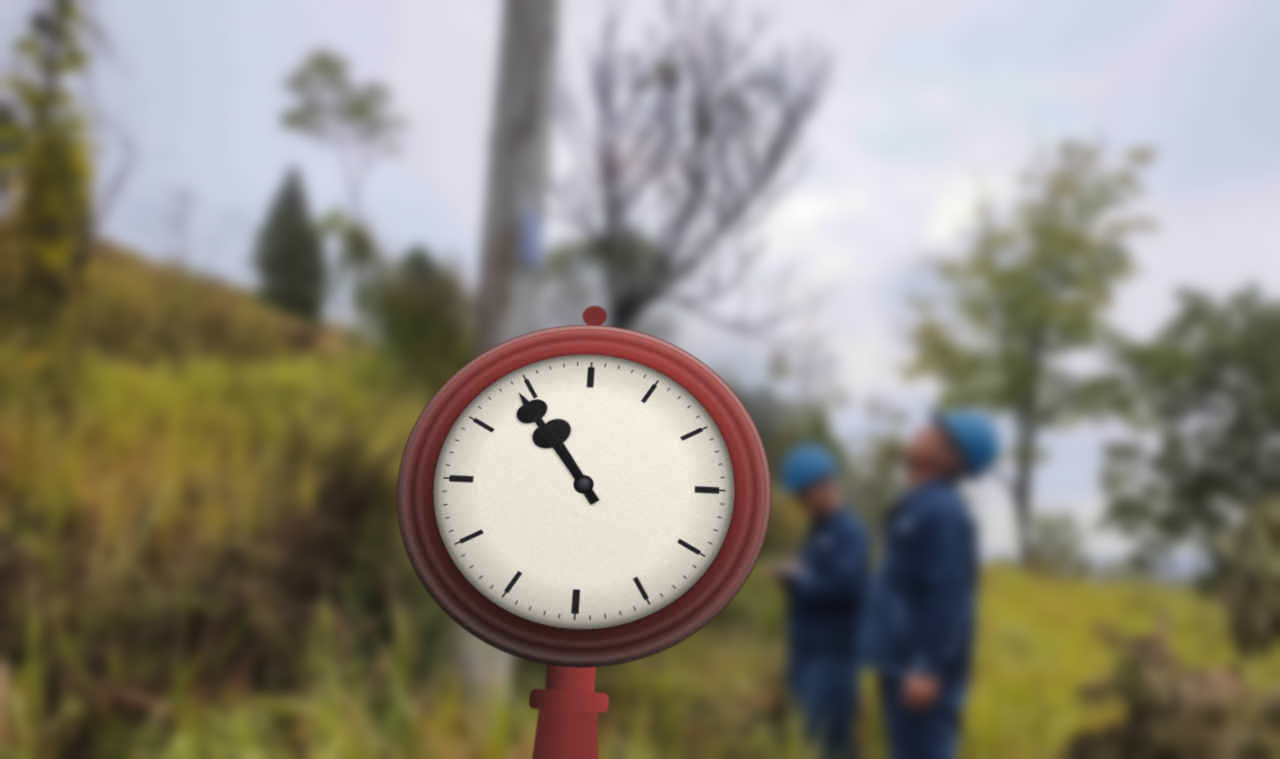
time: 10:54
